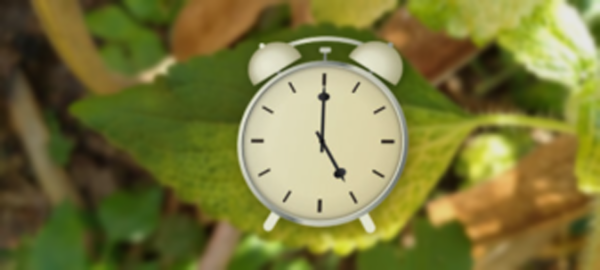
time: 5:00
